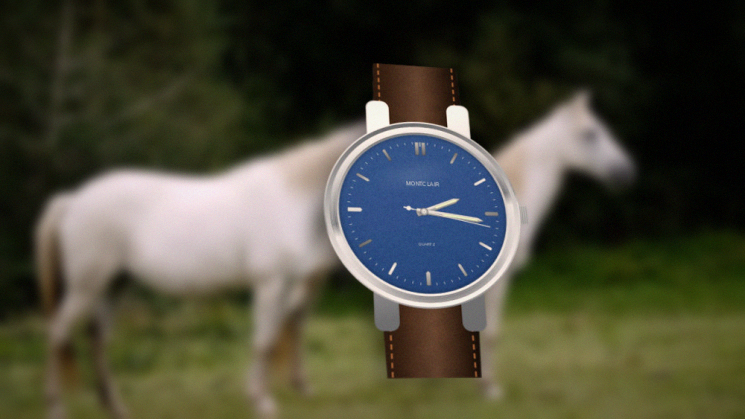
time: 2:16:17
